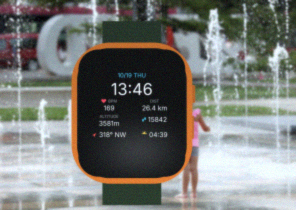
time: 13:46
